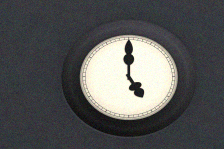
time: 5:00
